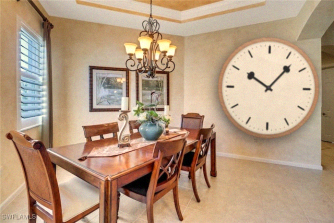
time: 10:07
